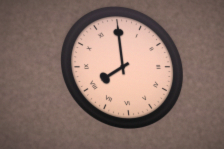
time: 8:00
